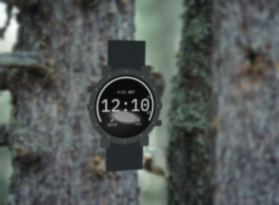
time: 12:10
